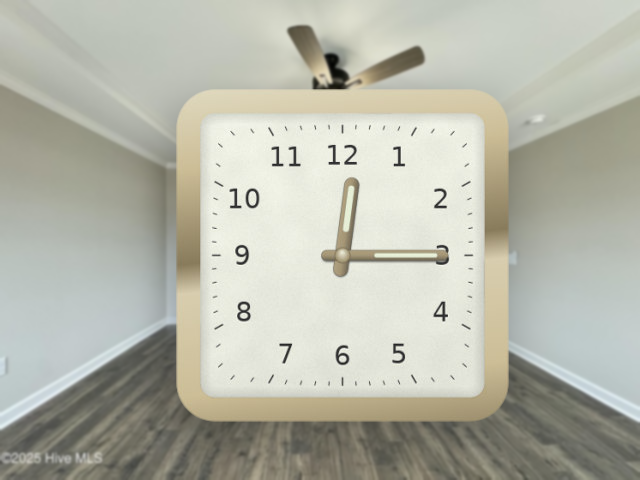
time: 12:15
